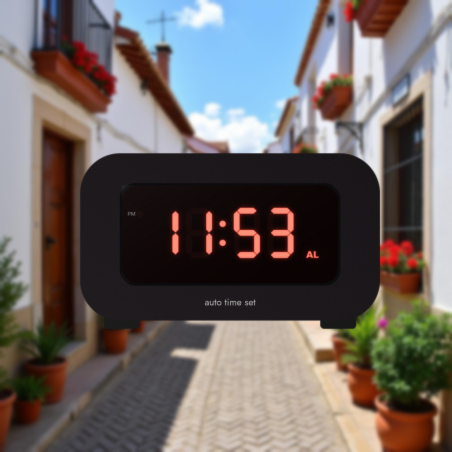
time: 11:53
